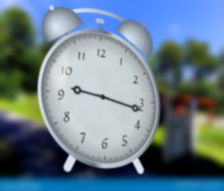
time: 9:17
